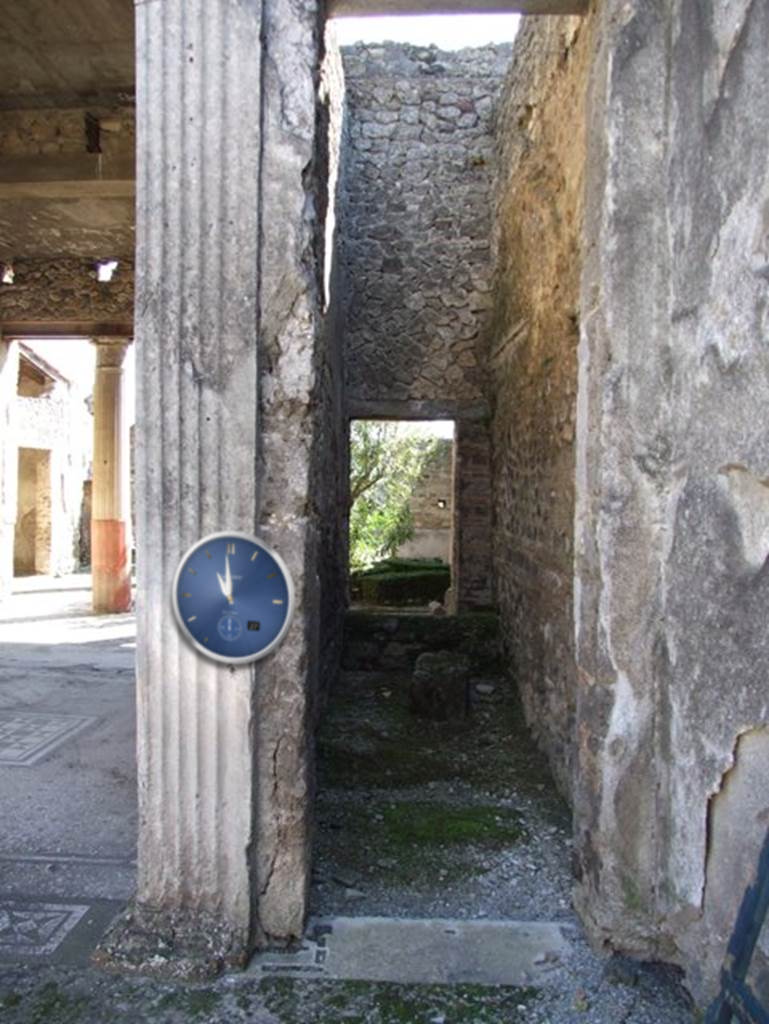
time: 10:59
